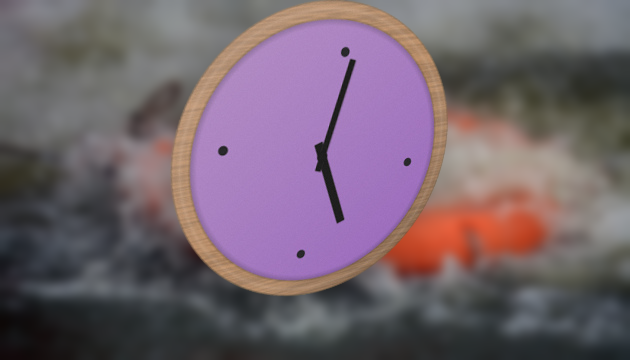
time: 5:01
